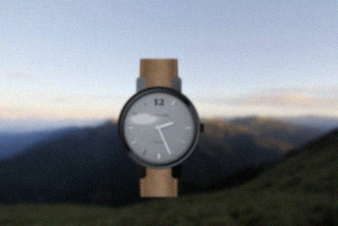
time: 2:26
